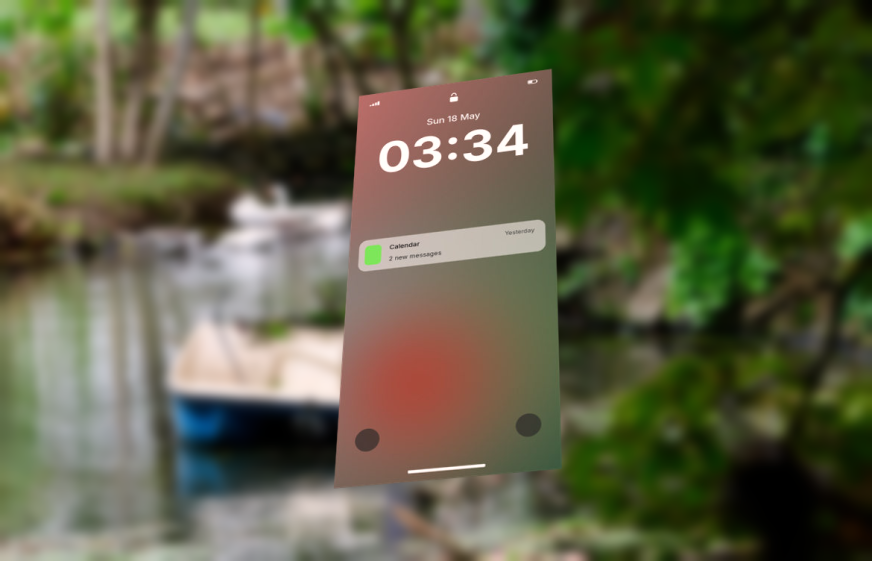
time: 3:34
